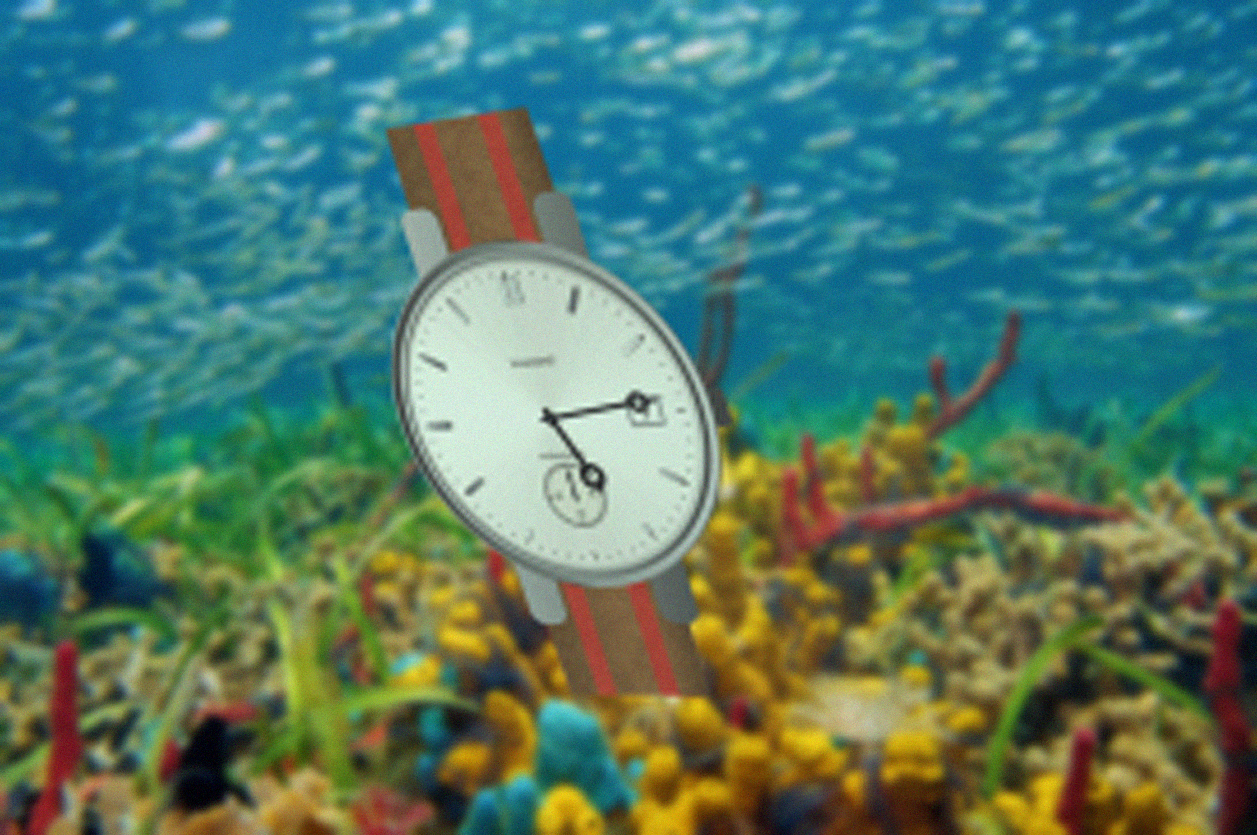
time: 5:14
